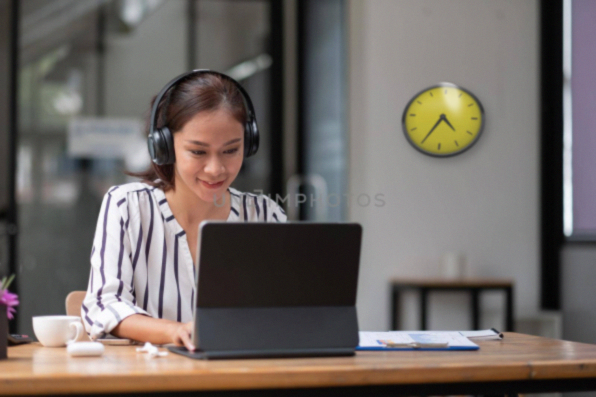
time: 4:35
